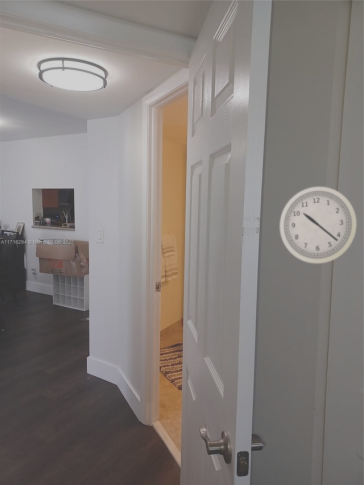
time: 10:22
